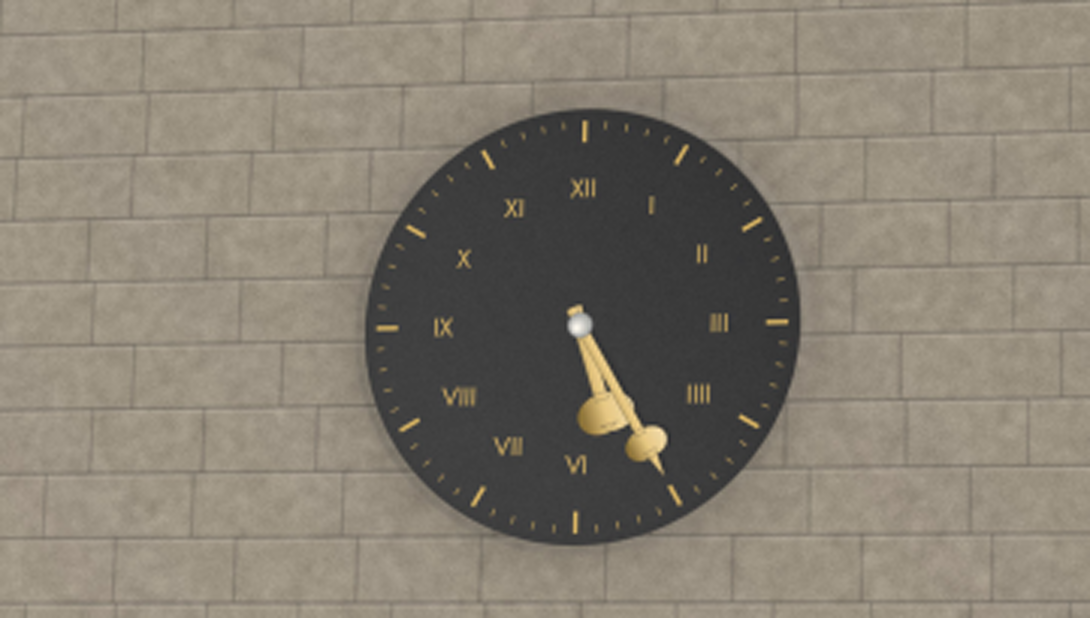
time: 5:25
